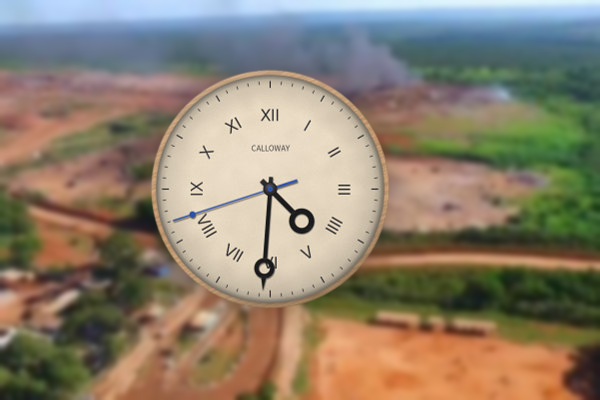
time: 4:30:42
